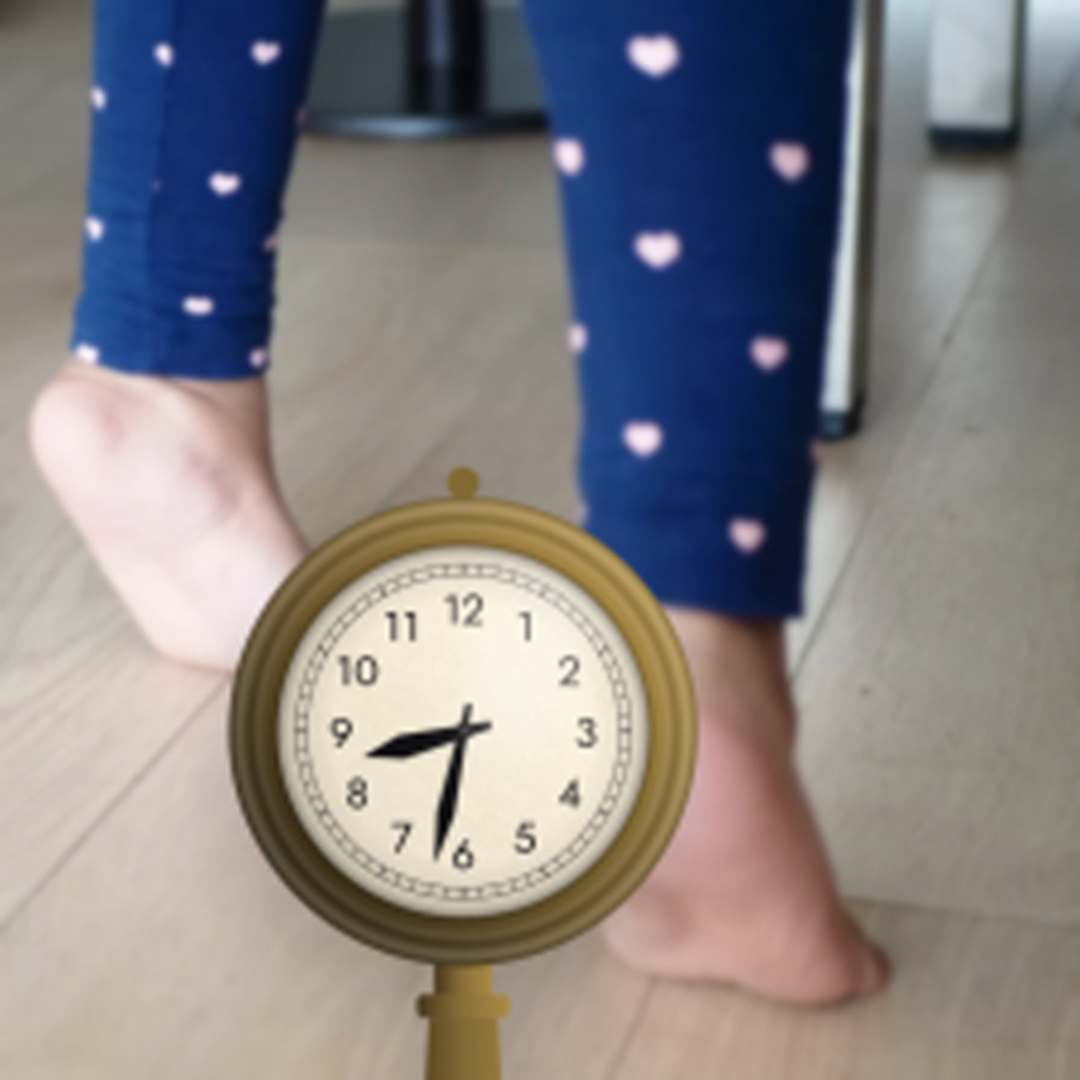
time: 8:32
